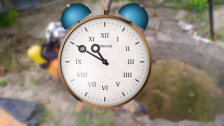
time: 10:50
